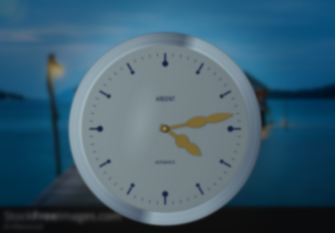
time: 4:13
